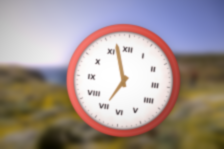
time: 6:57
